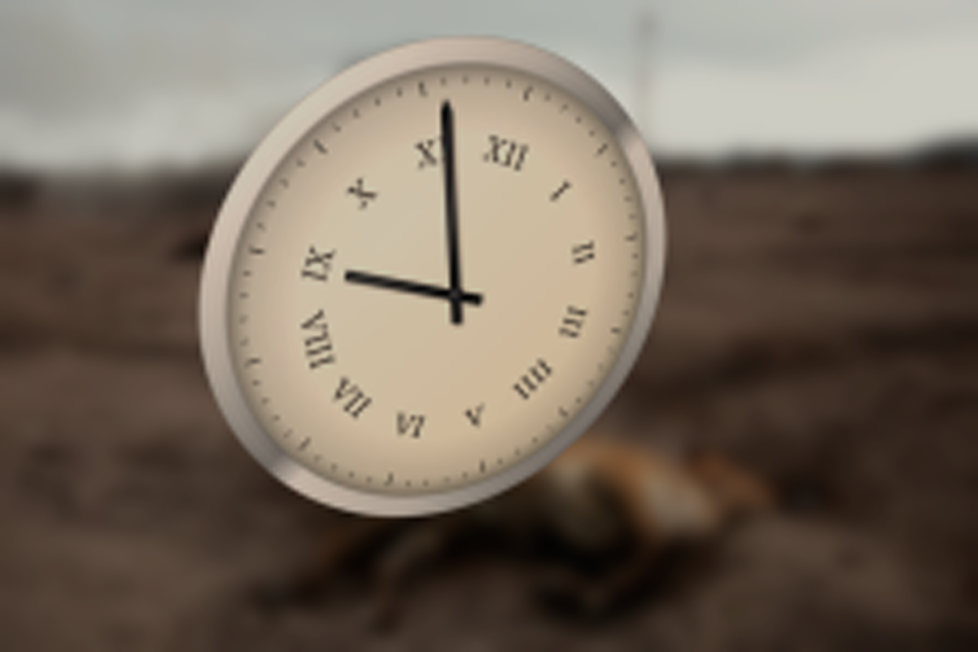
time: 8:56
